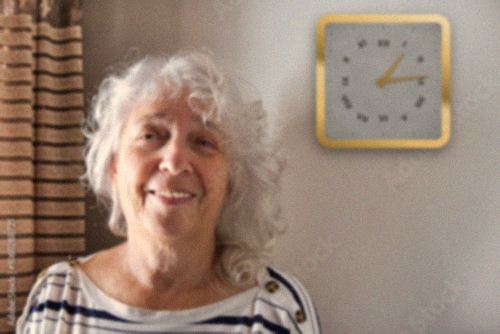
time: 1:14
